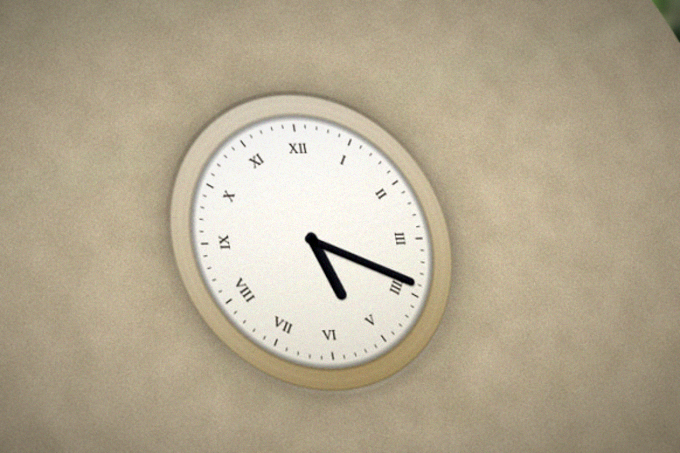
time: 5:19
